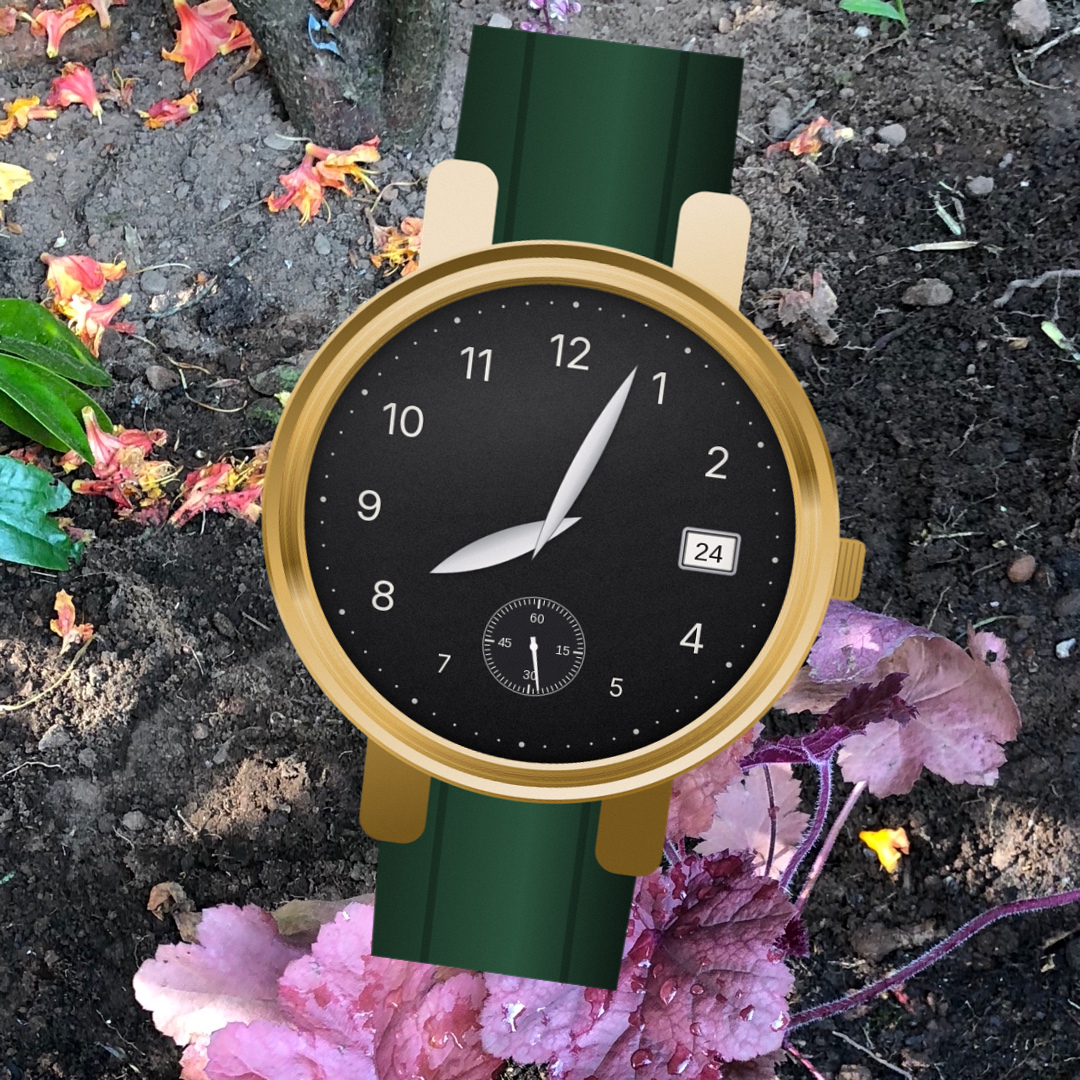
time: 8:03:28
